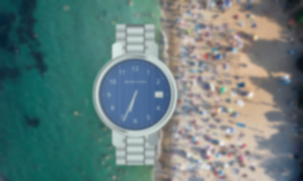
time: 6:34
